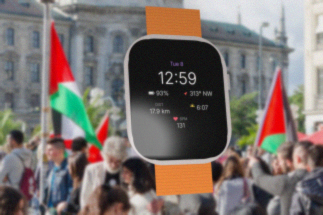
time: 12:59
